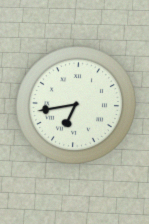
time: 6:43
